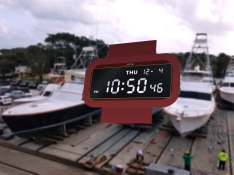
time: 10:50:46
